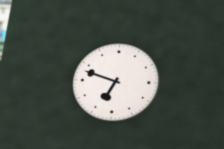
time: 6:48
